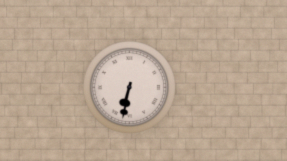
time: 6:32
